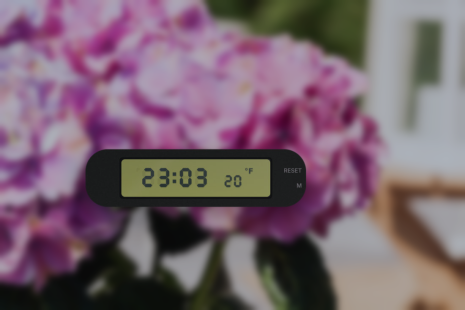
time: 23:03
